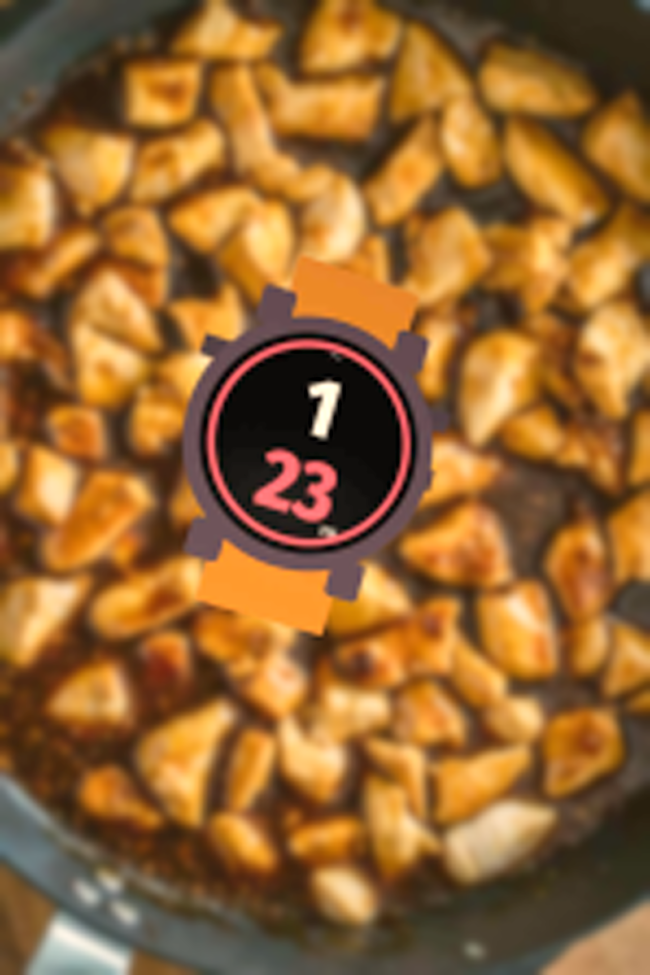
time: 1:23
